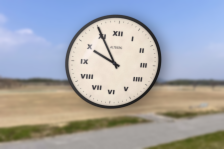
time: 9:55
